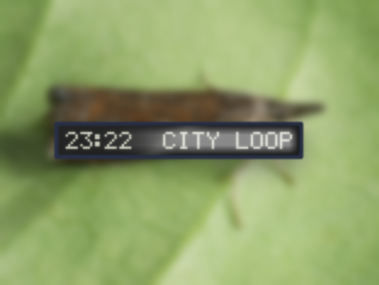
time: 23:22
